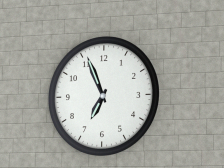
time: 6:56
